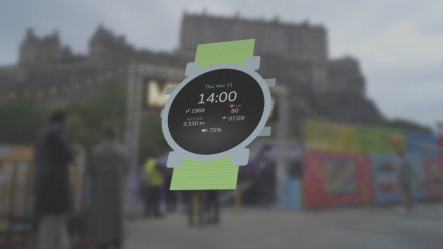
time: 14:00
